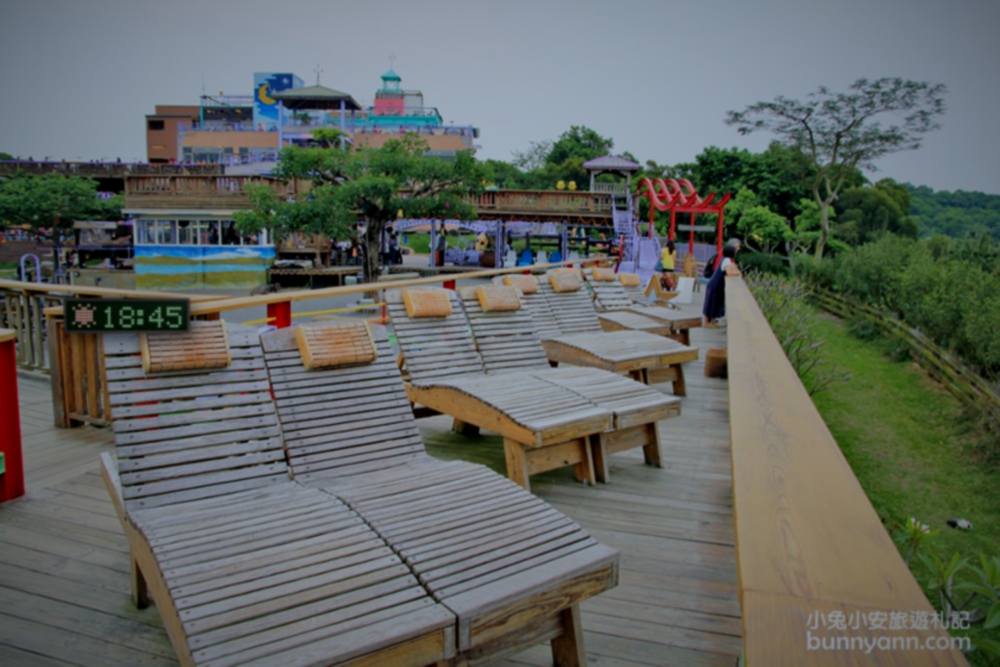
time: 18:45
